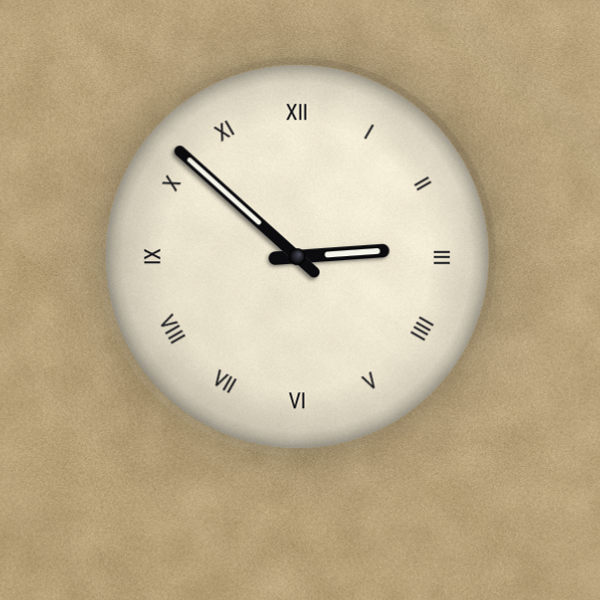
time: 2:52
